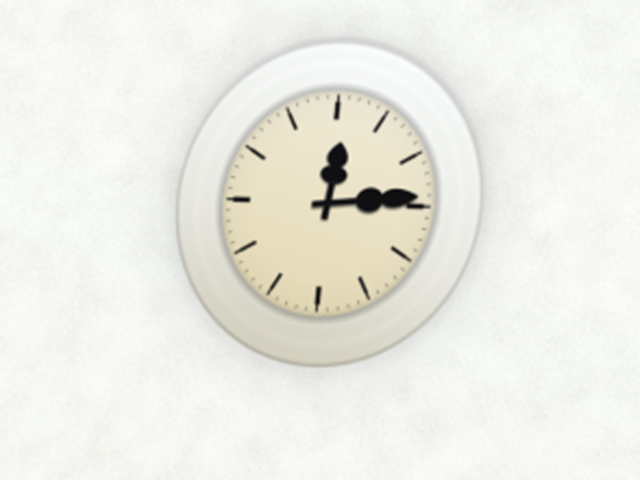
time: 12:14
